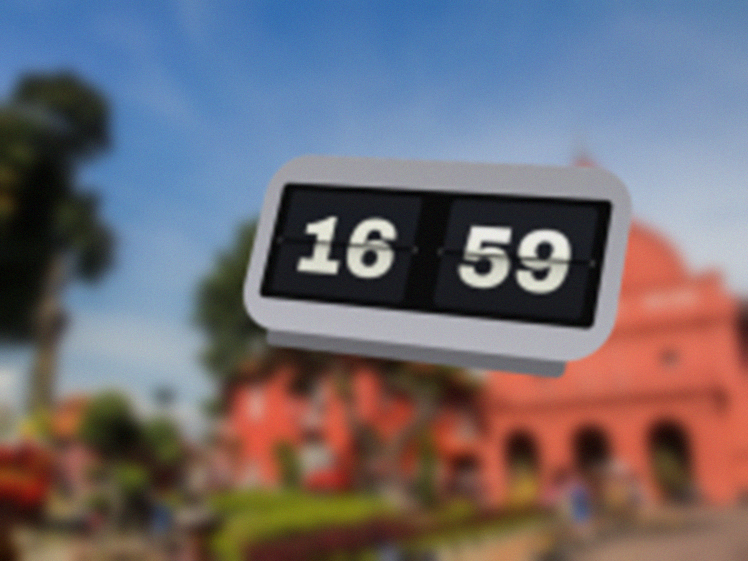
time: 16:59
